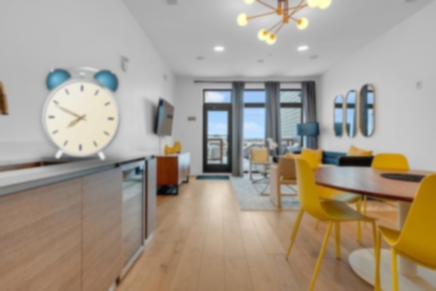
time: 7:49
